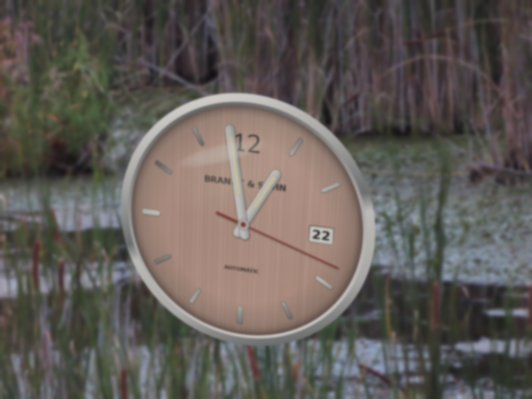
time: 12:58:18
